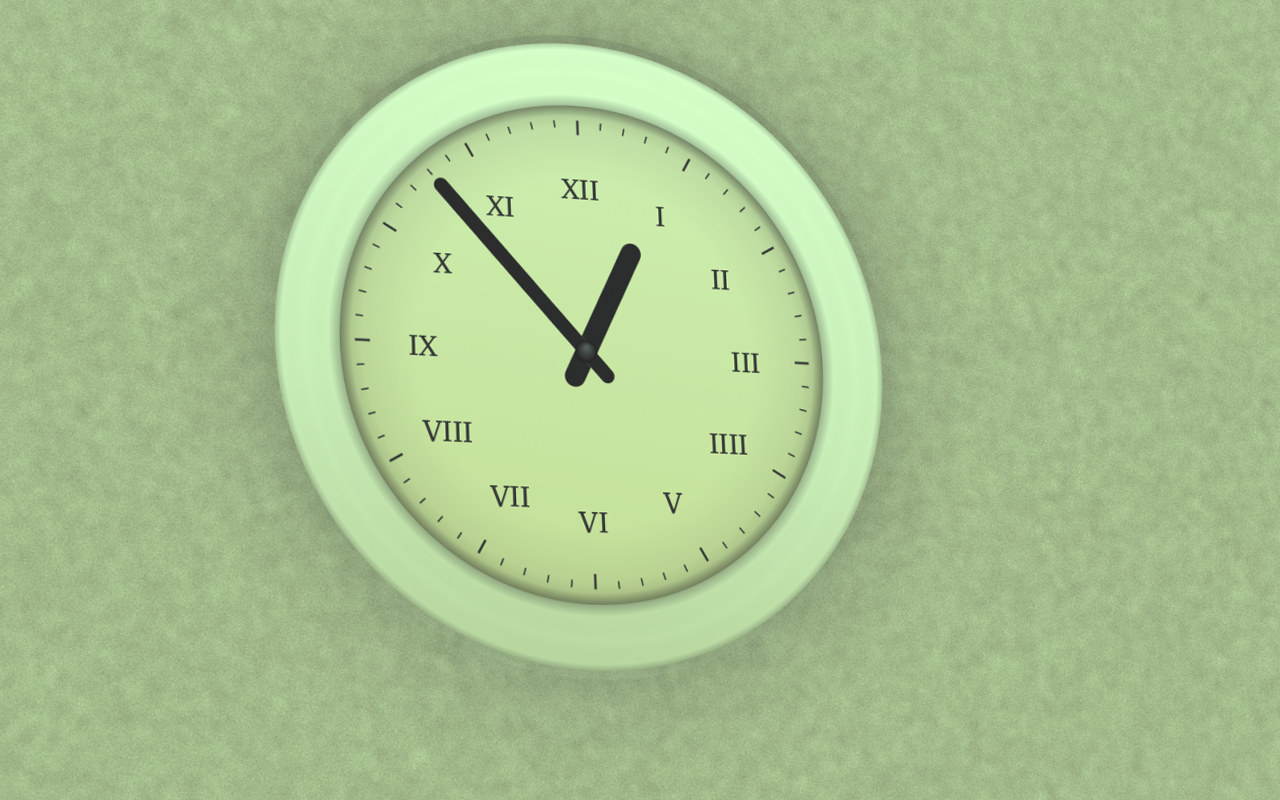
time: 12:53
